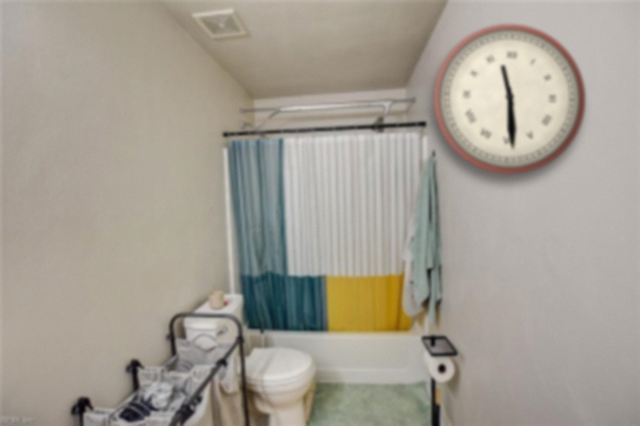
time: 11:29
